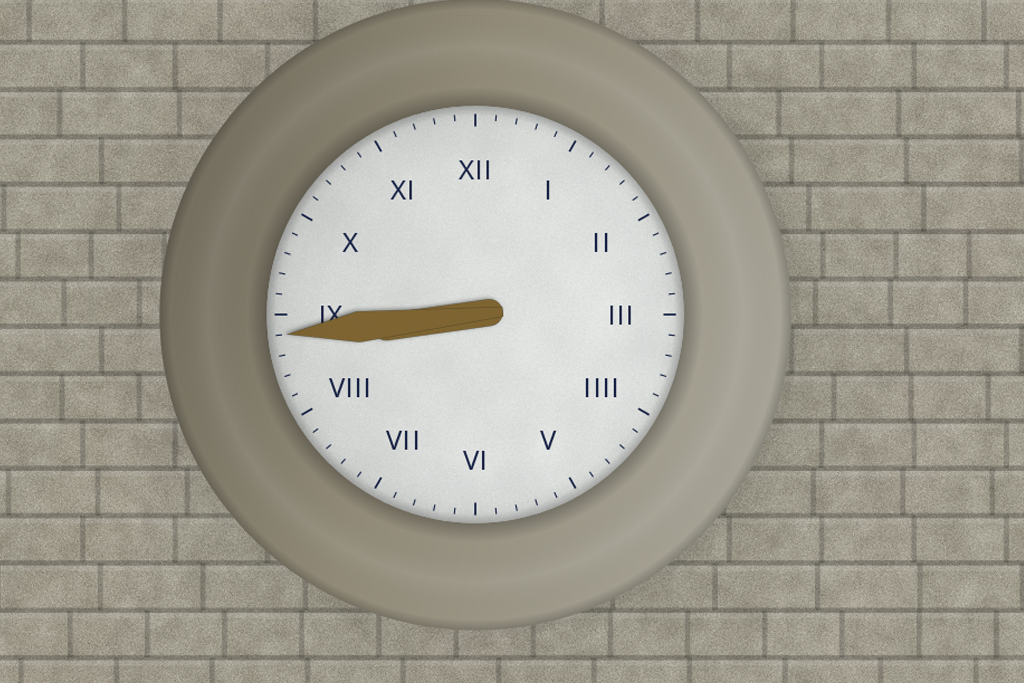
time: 8:44
